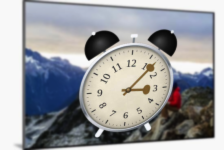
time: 3:07
